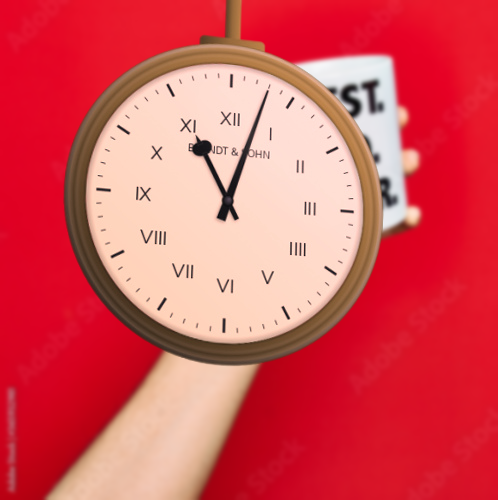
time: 11:03
